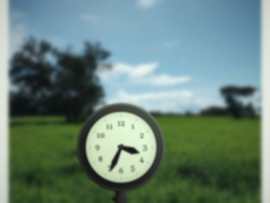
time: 3:34
